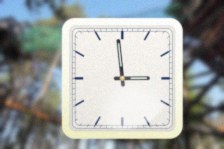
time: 2:59
